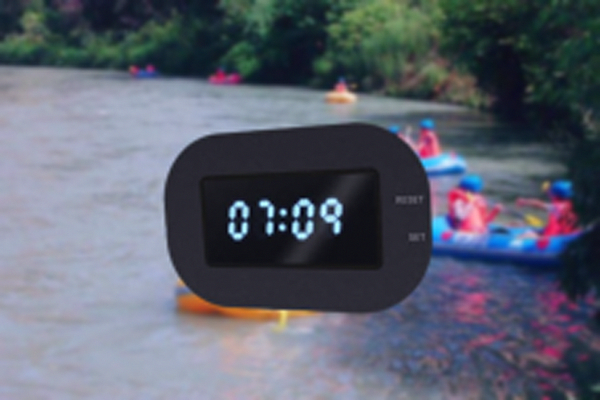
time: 7:09
